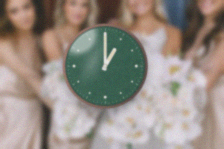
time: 1:00
